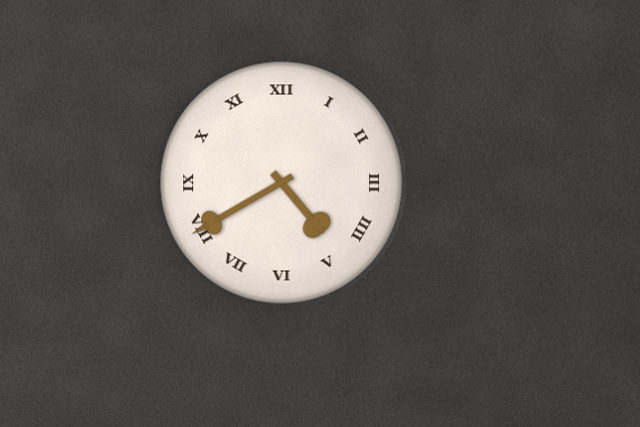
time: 4:40
